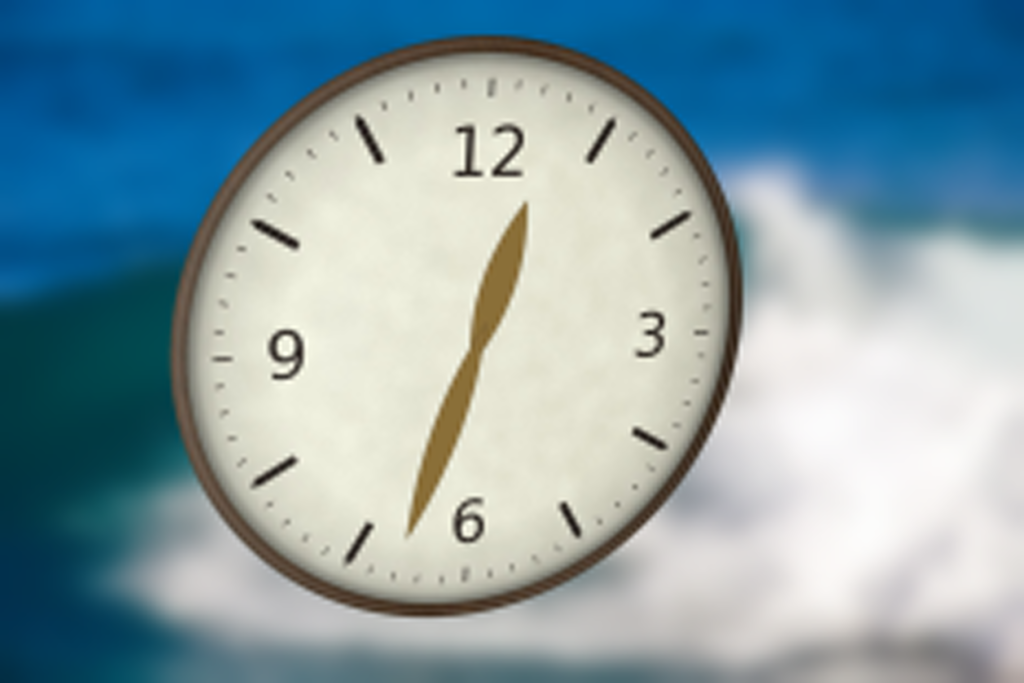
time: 12:33
